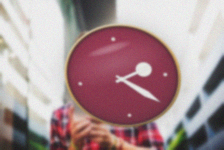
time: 2:22
